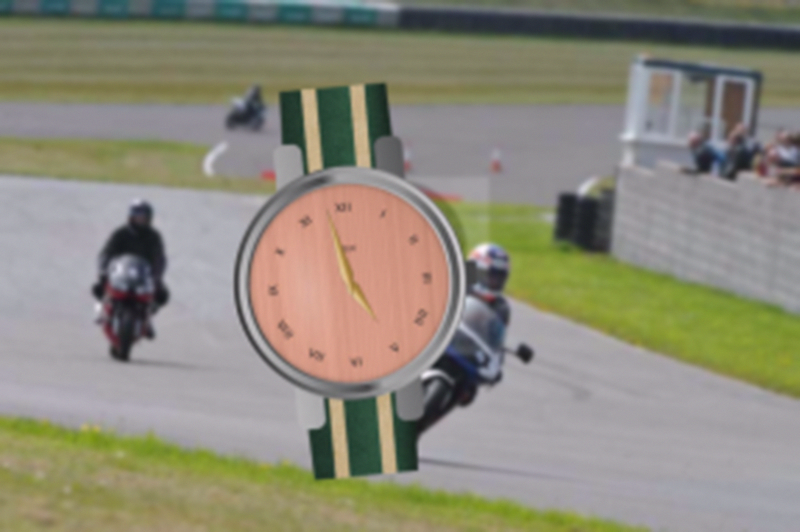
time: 4:58
